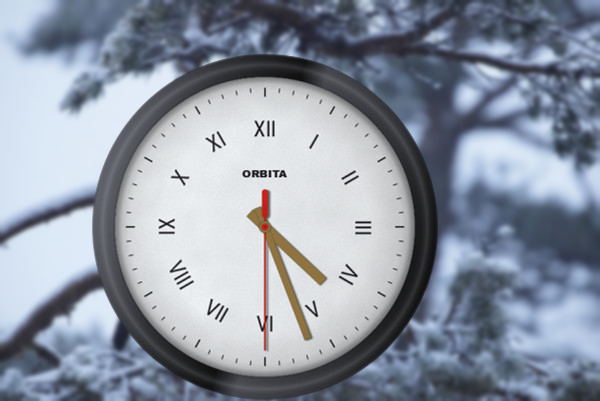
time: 4:26:30
